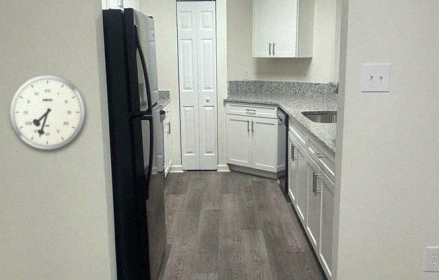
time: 7:33
